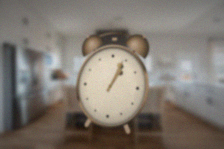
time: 1:04
